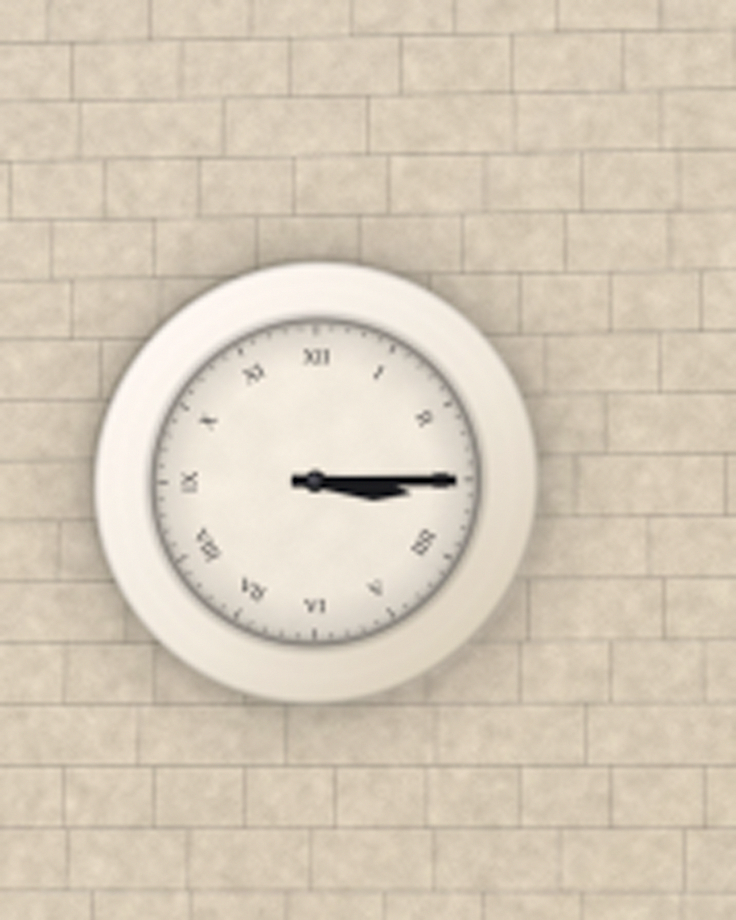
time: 3:15
